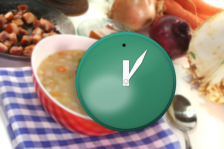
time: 12:06
